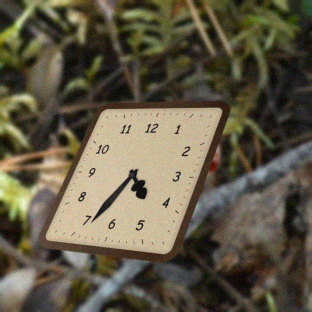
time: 4:34
